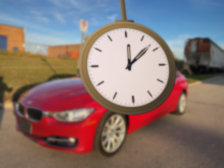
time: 12:08
